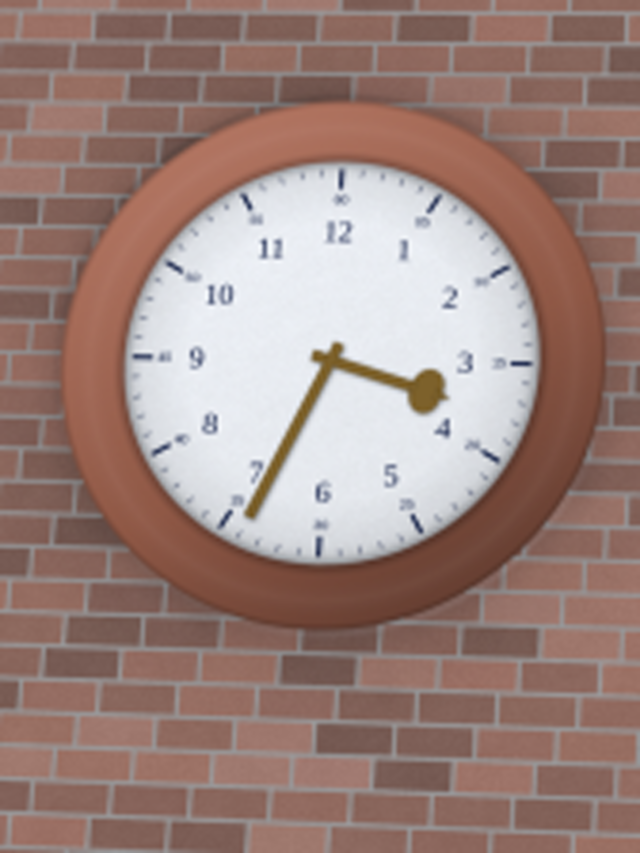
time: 3:34
